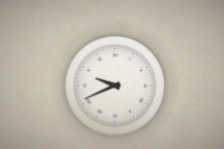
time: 9:41
